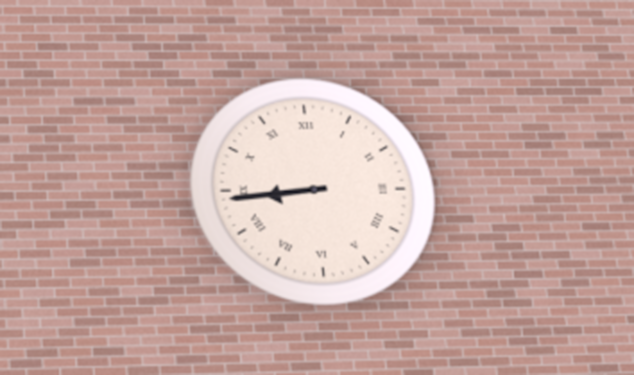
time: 8:44
